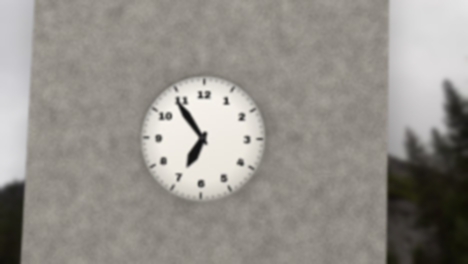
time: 6:54
